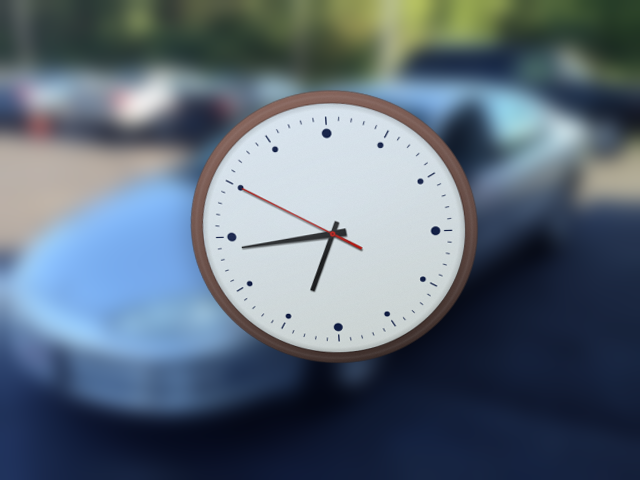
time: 6:43:50
